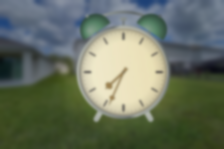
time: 7:34
